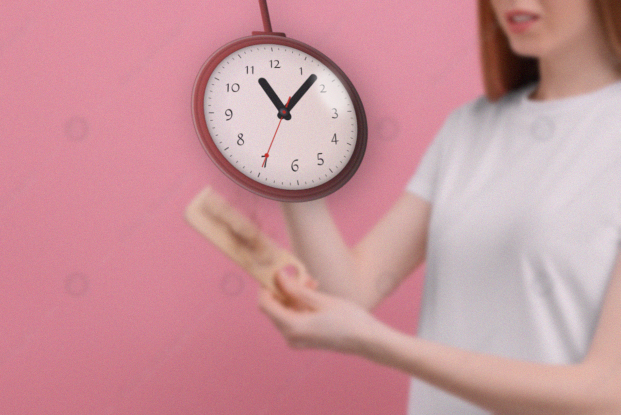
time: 11:07:35
